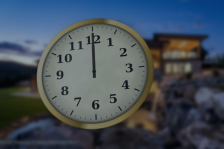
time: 12:00
